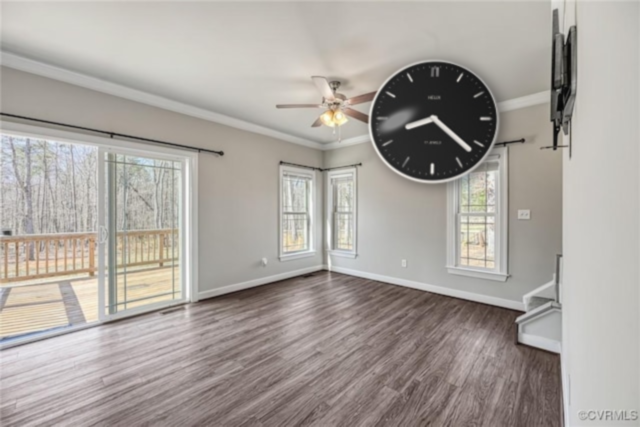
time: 8:22
